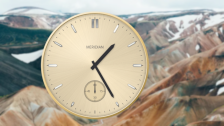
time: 1:25
